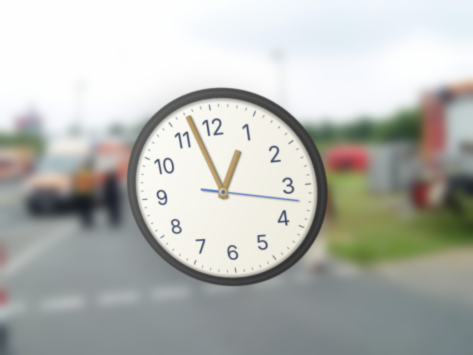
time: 12:57:17
